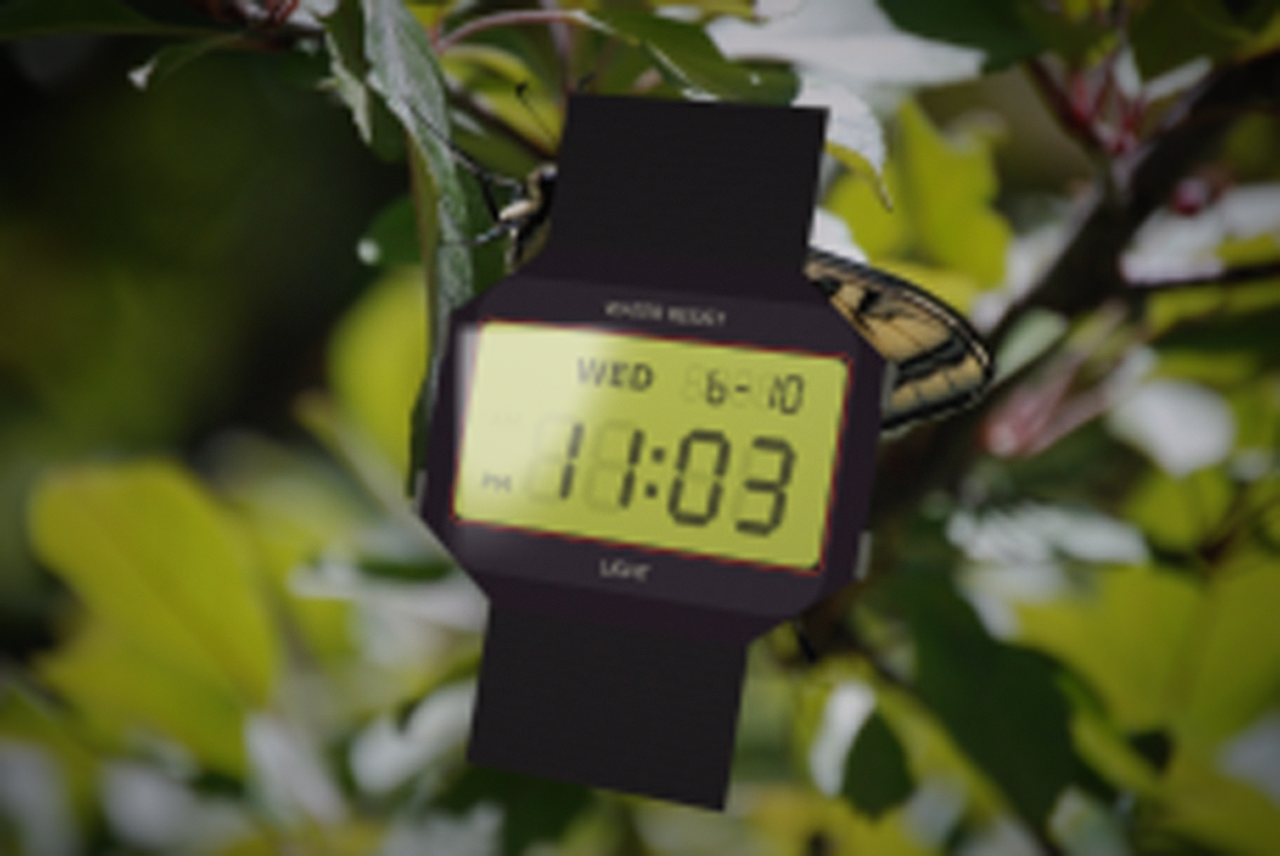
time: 11:03
